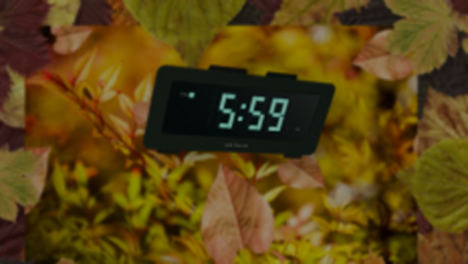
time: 5:59
